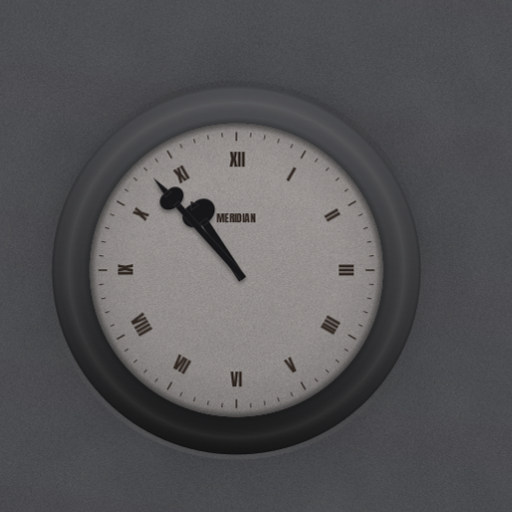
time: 10:53
